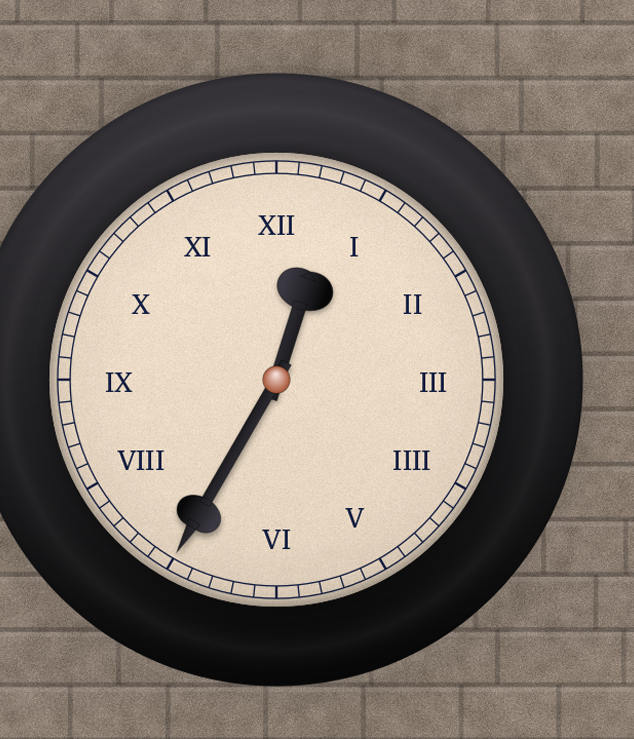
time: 12:35
